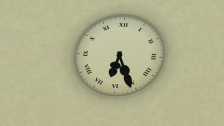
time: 6:26
